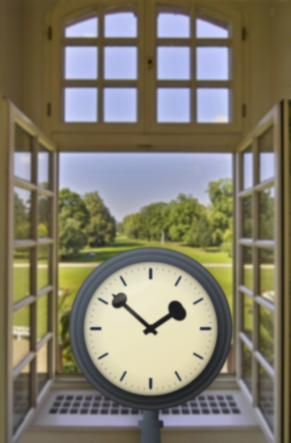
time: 1:52
